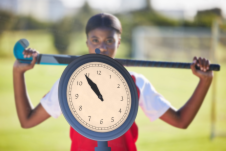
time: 10:54
